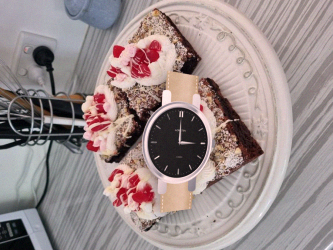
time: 3:00
